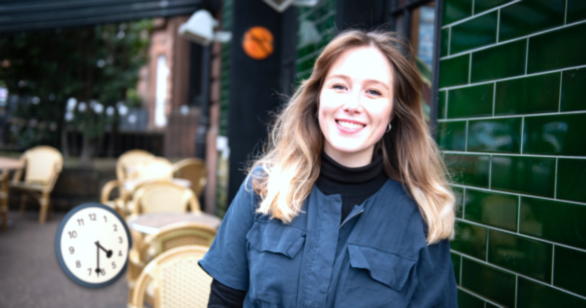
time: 4:32
